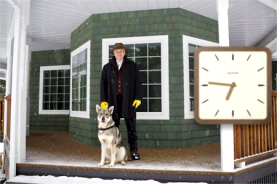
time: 6:46
